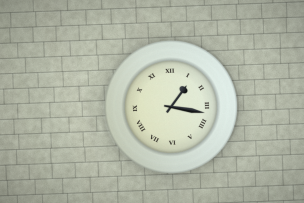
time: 1:17
